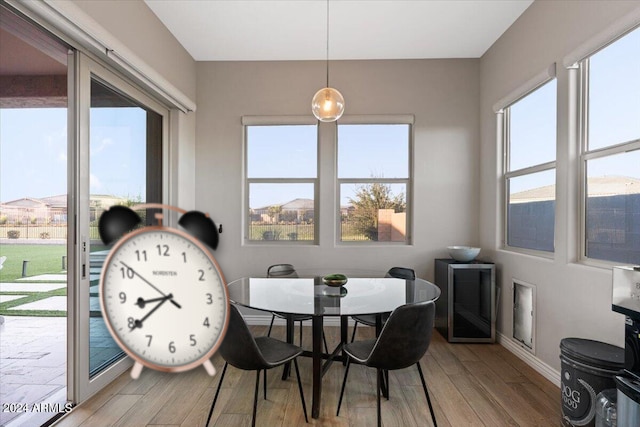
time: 8:38:51
